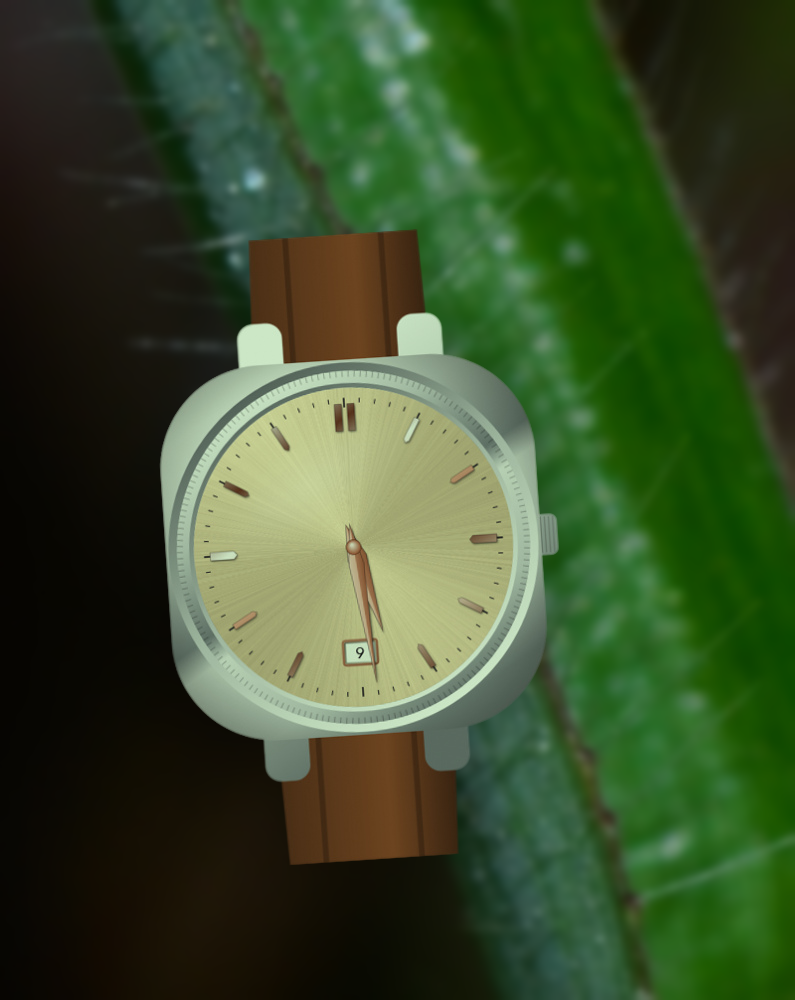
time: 5:29
